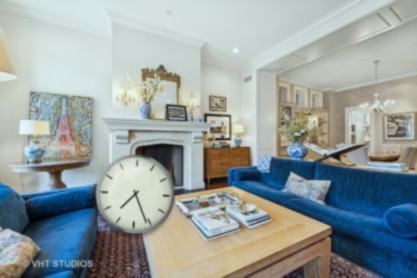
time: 7:26
